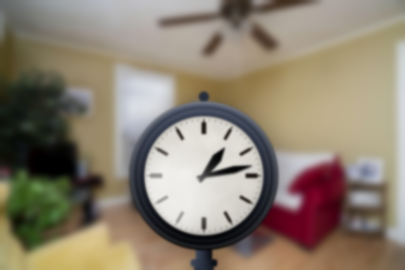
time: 1:13
